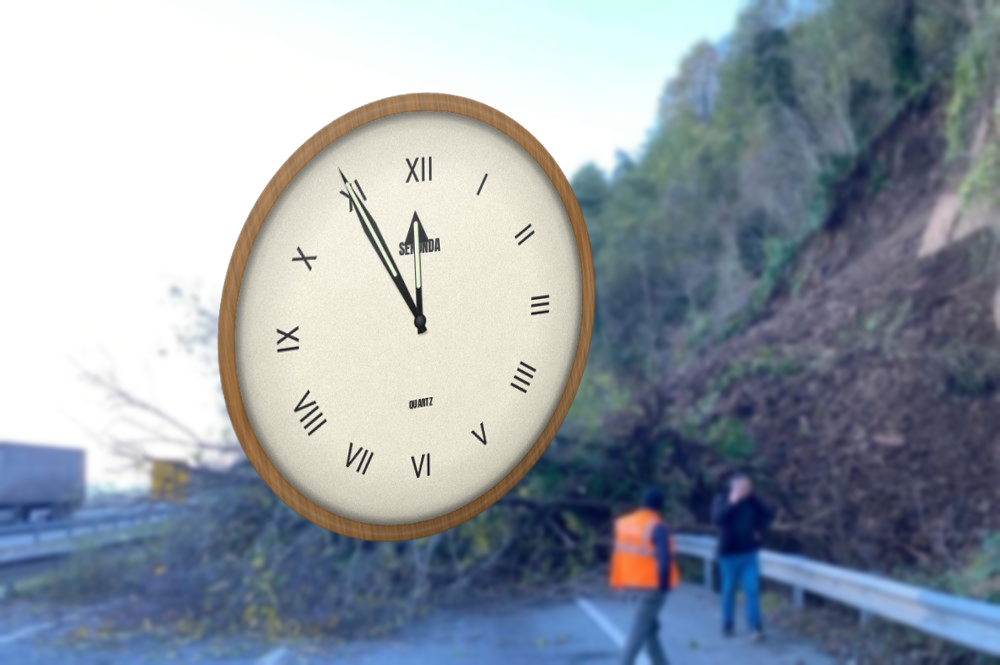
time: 11:55
